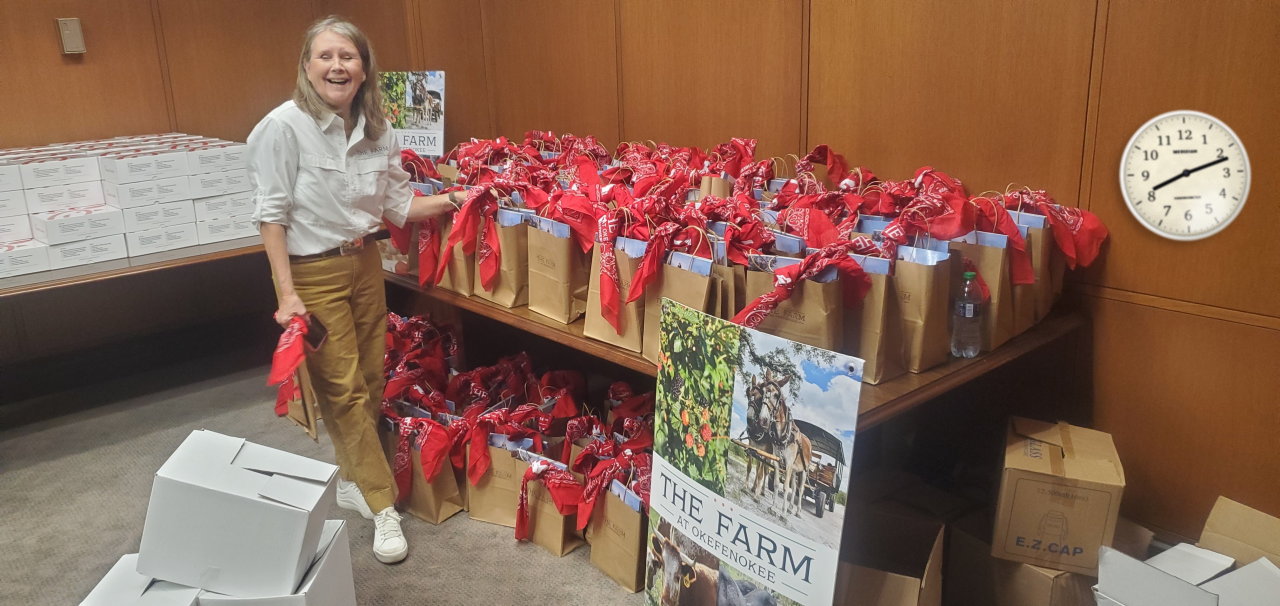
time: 8:12
